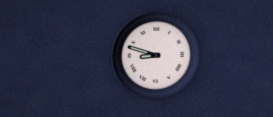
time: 8:48
